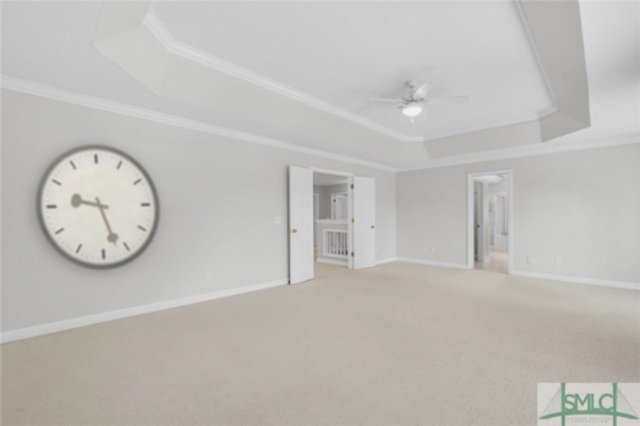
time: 9:27
